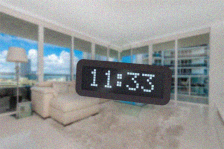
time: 11:33
